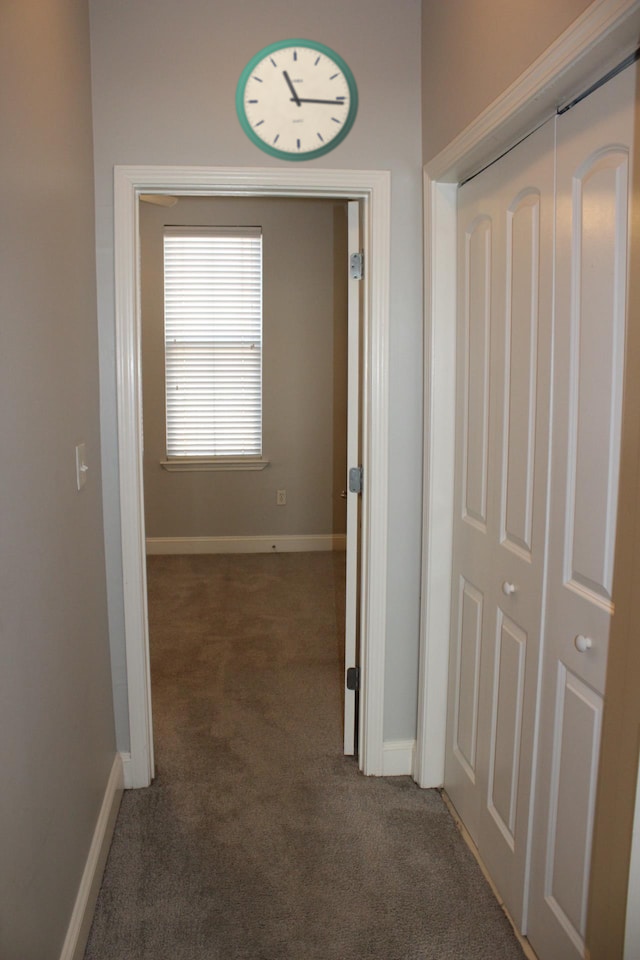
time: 11:16
